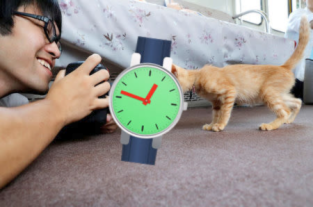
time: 12:47
